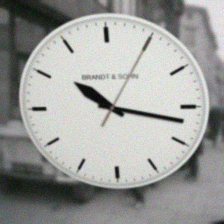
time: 10:17:05
